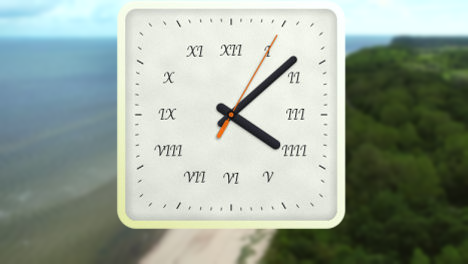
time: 4:08:05
